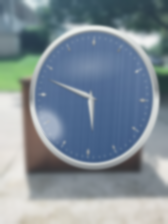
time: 5:48
